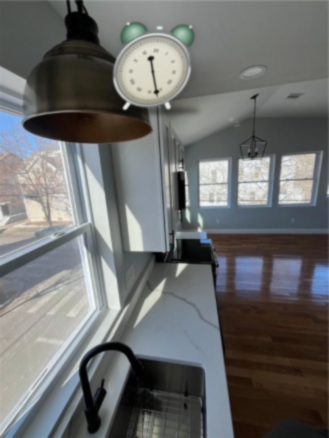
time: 11:27
